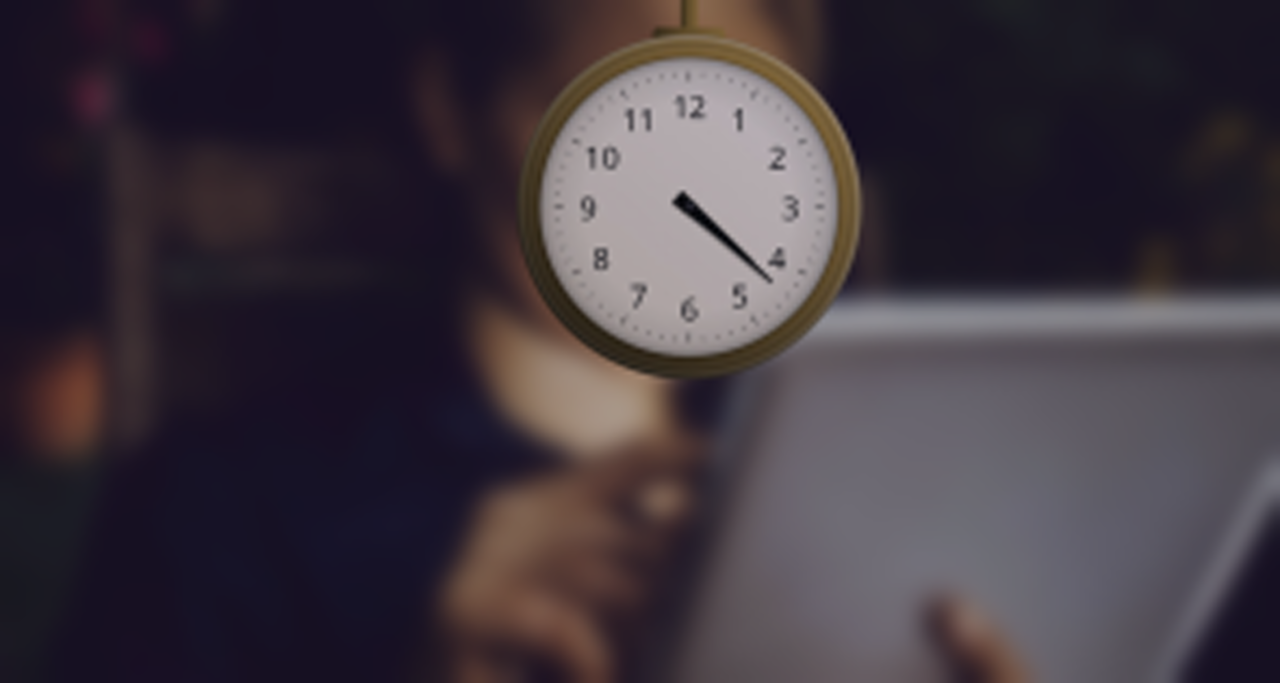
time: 4:22
